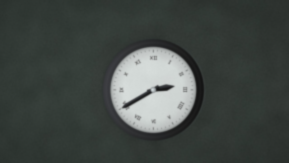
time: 2:40
